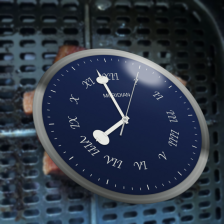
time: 7:58:05
